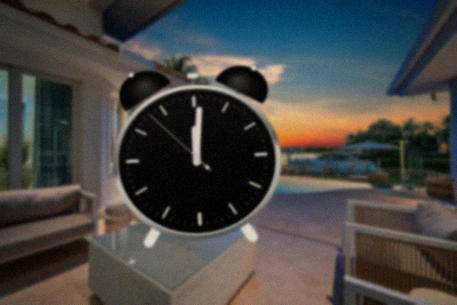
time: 12:00:53
